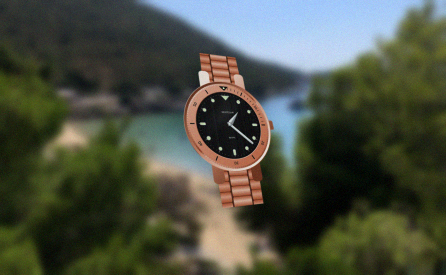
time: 1:22
